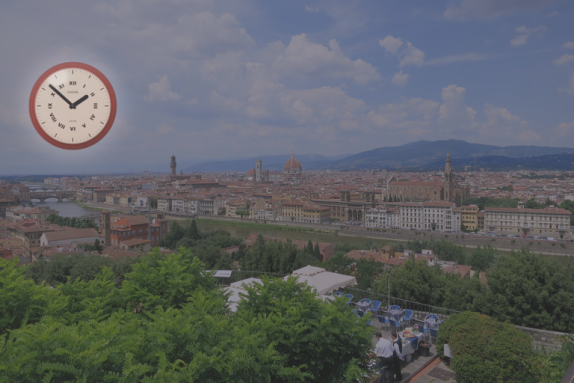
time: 1:52
